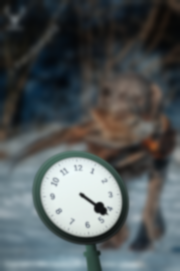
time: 4:22
